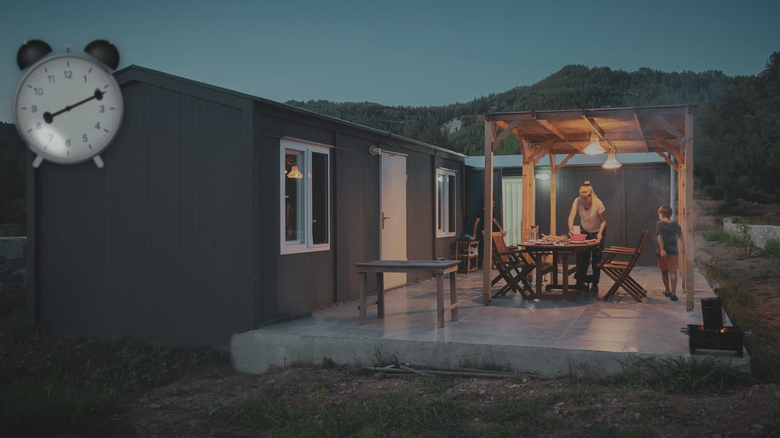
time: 8:11
